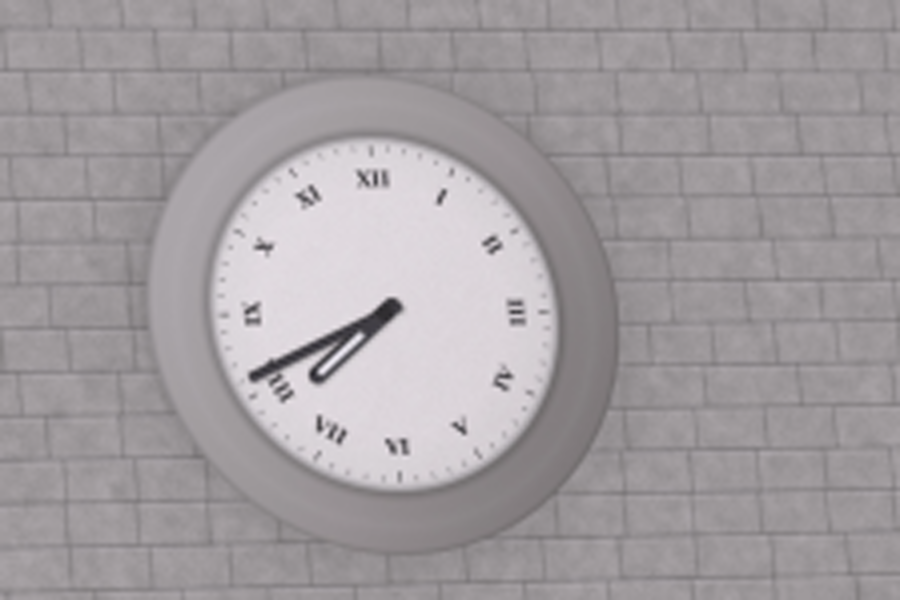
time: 7:41
